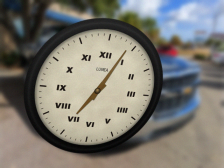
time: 7:04
